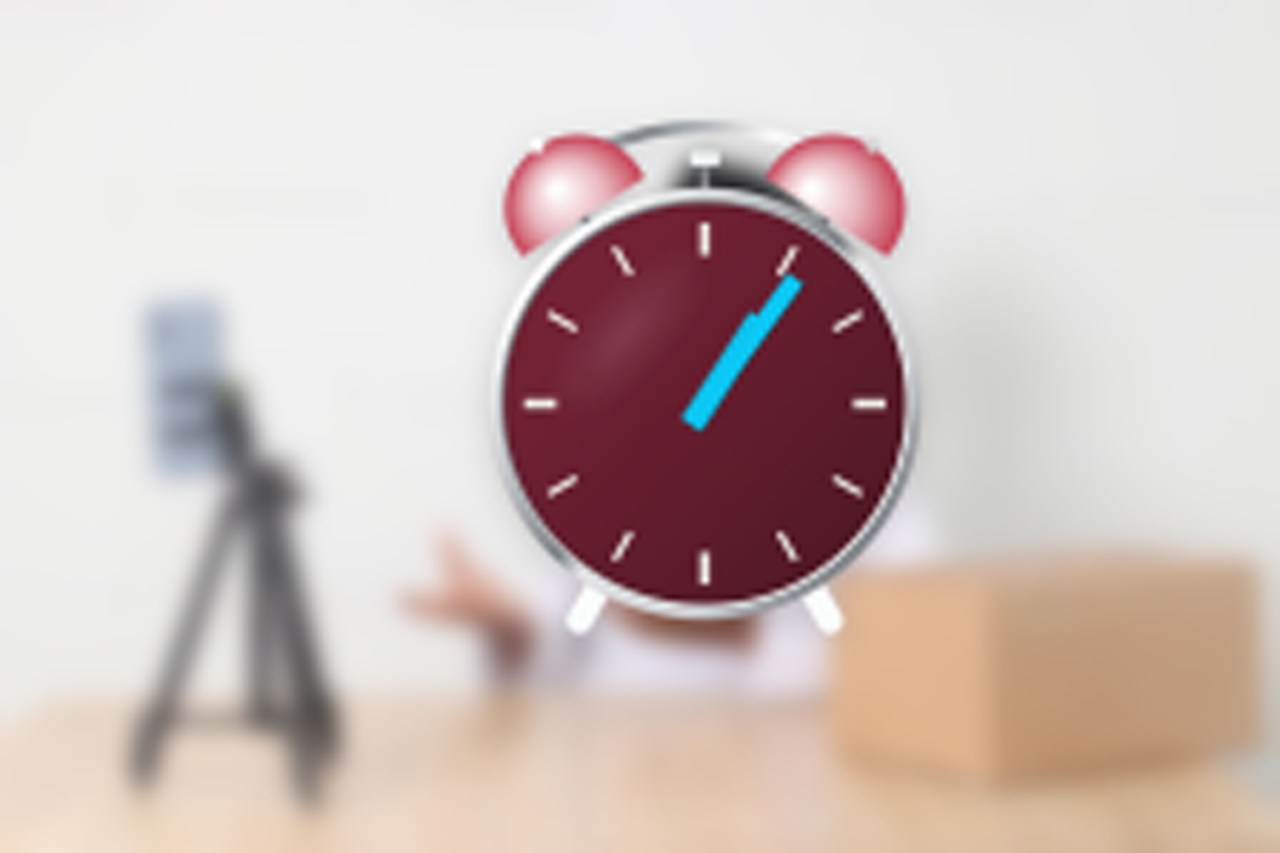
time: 1:06
